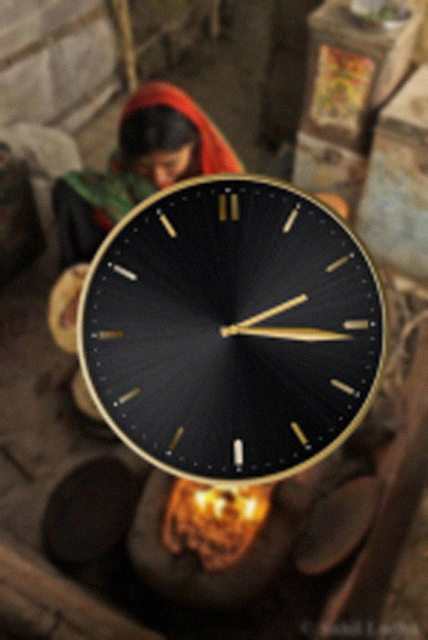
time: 2:16
